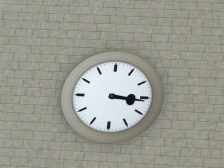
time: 3:16
